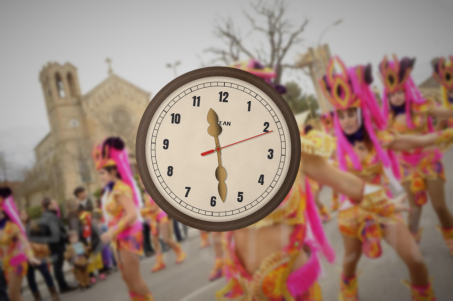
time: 11:28:11
